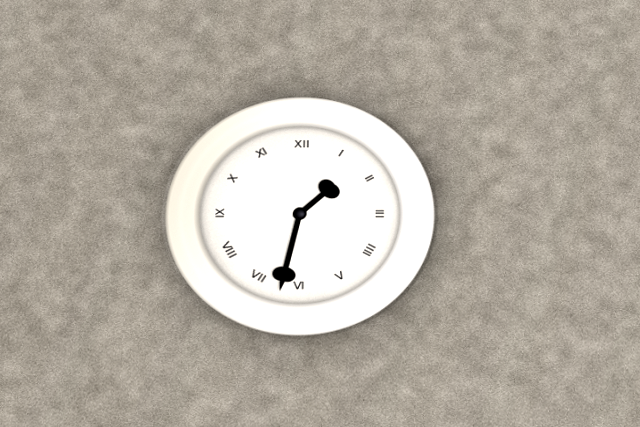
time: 1:32
